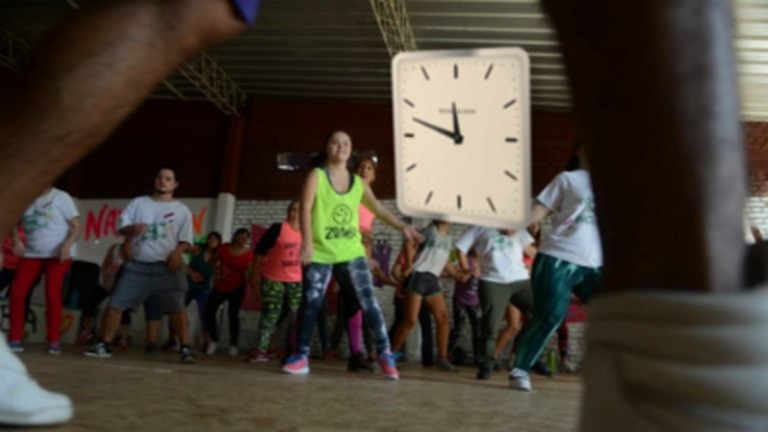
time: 11:48
